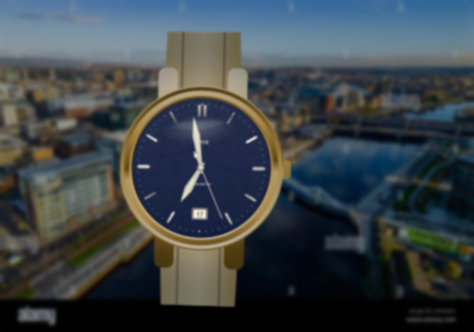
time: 6:58:26
